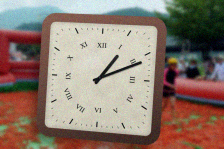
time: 1:11
